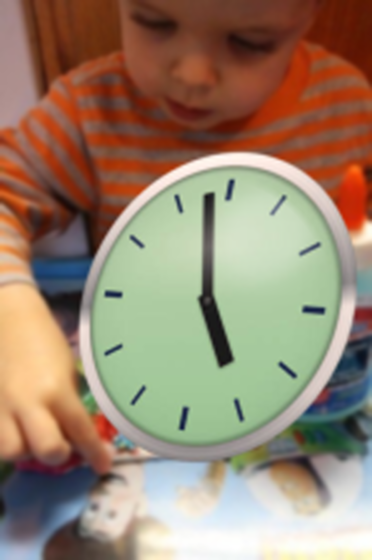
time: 4:58
